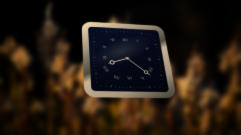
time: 8:22
